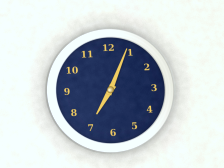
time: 7:04
